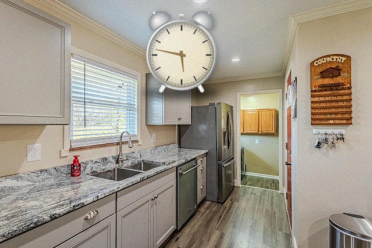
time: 5:47
